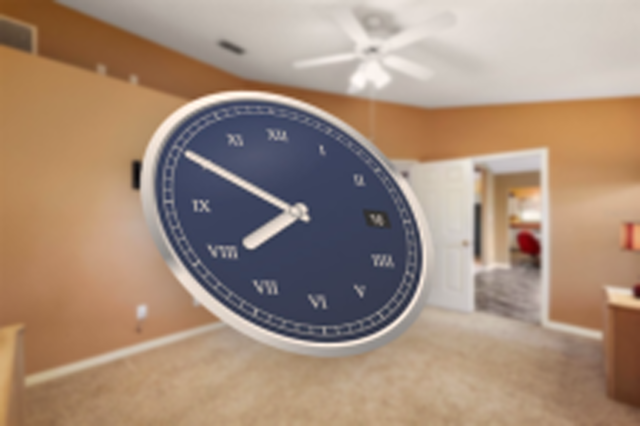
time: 7:50
